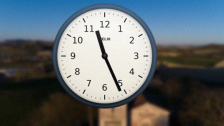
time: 11:26
